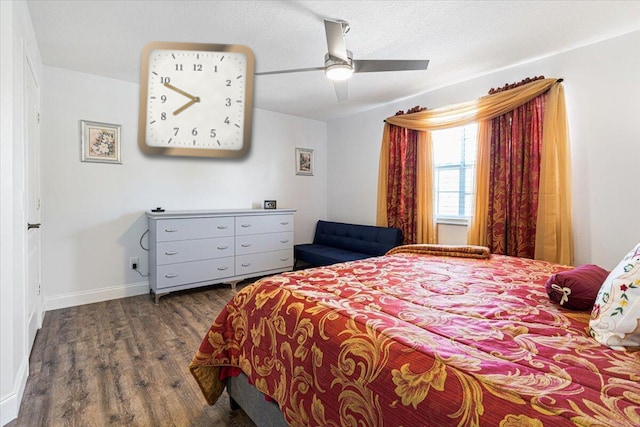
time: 7:49
